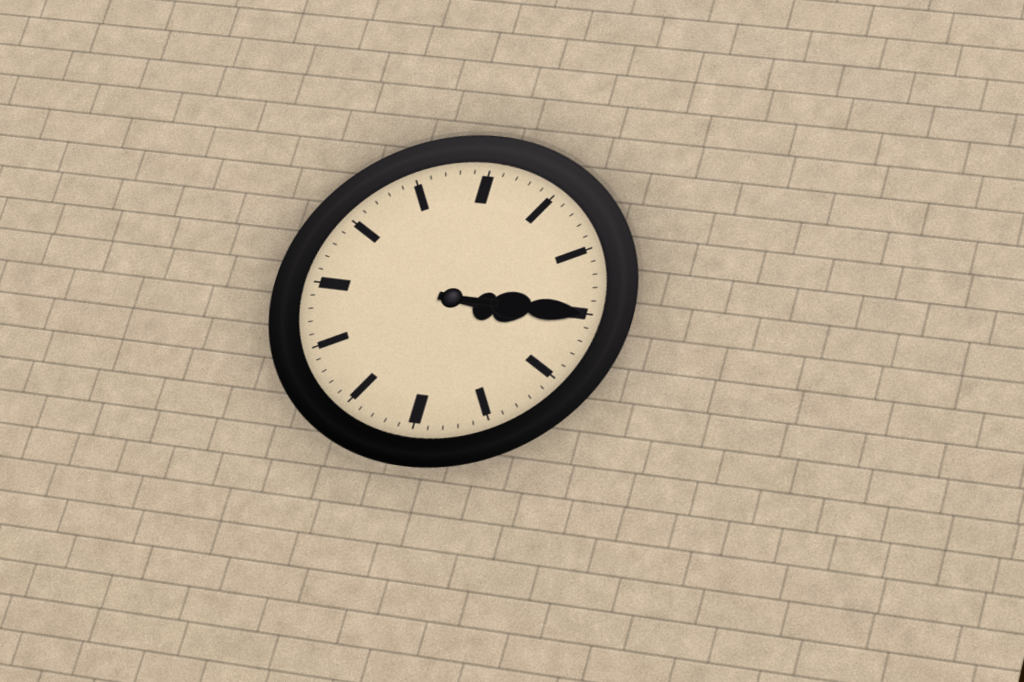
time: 3:15
